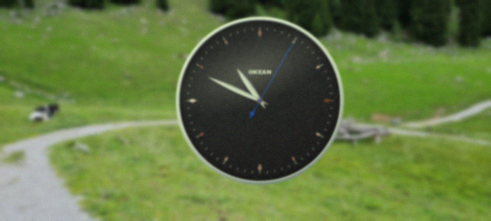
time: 10:49:05
